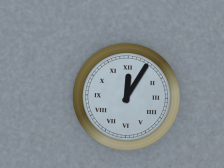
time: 12:05
